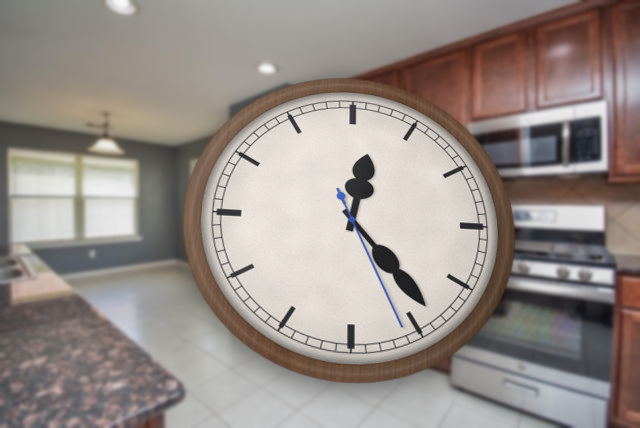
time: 12:23:26
